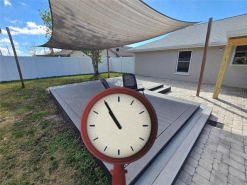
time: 10:55
